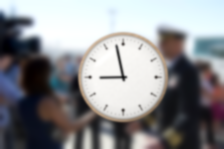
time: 8:58
